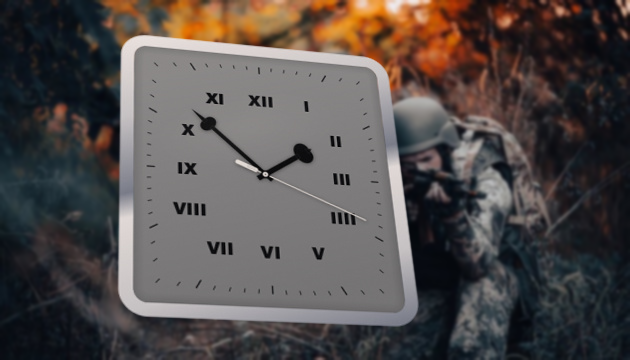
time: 1:52:19
